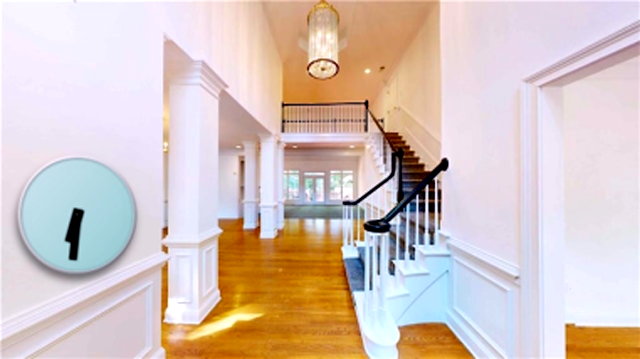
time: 6:31
